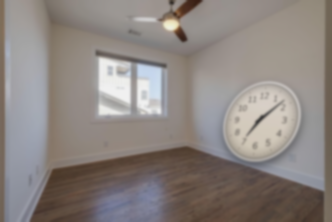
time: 7:08
